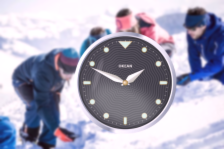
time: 1:49
